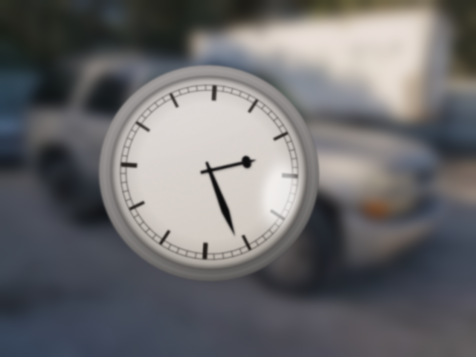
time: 2:26
